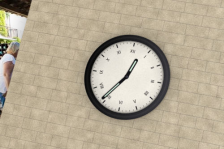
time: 12:36
